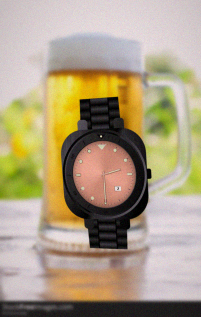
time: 2:30
